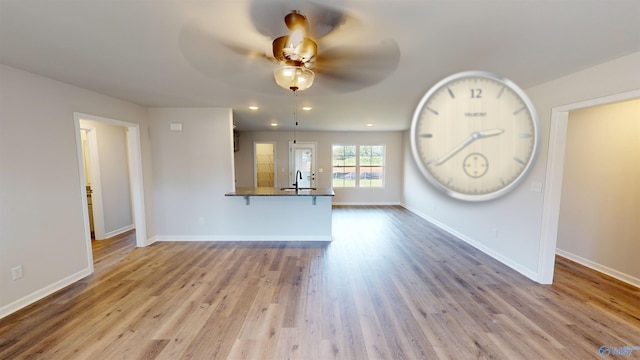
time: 2:39
